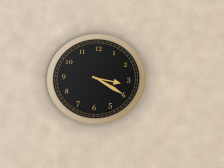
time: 3:20
